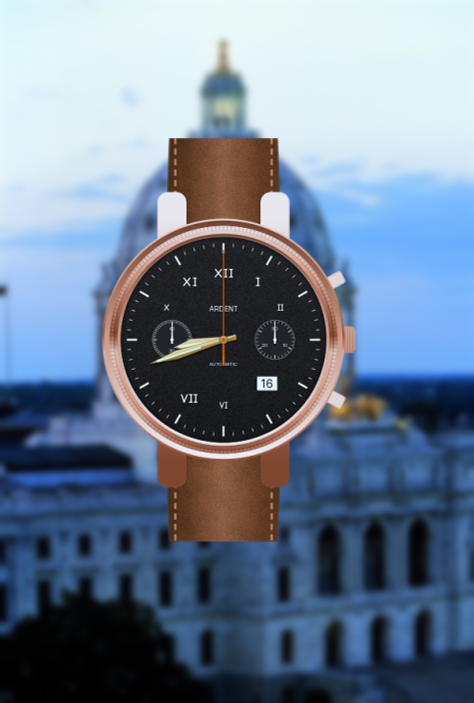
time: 8:42
